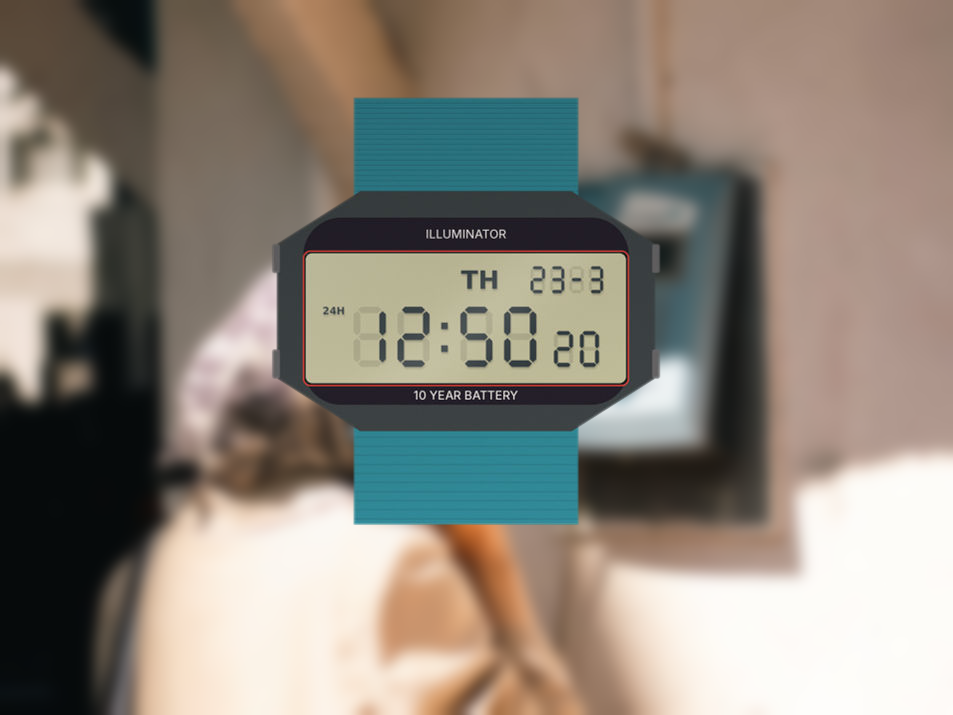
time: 12:50:20
